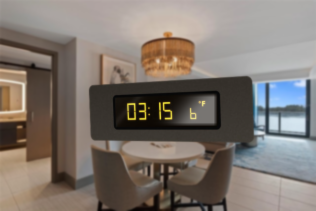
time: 3:15
